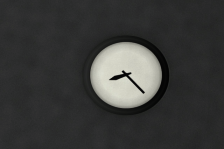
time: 8:23
